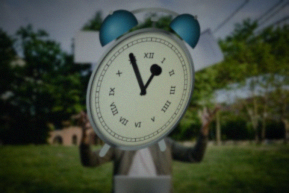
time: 12:55
